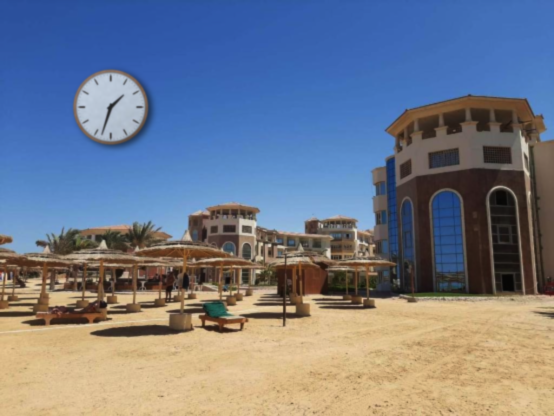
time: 1:33
